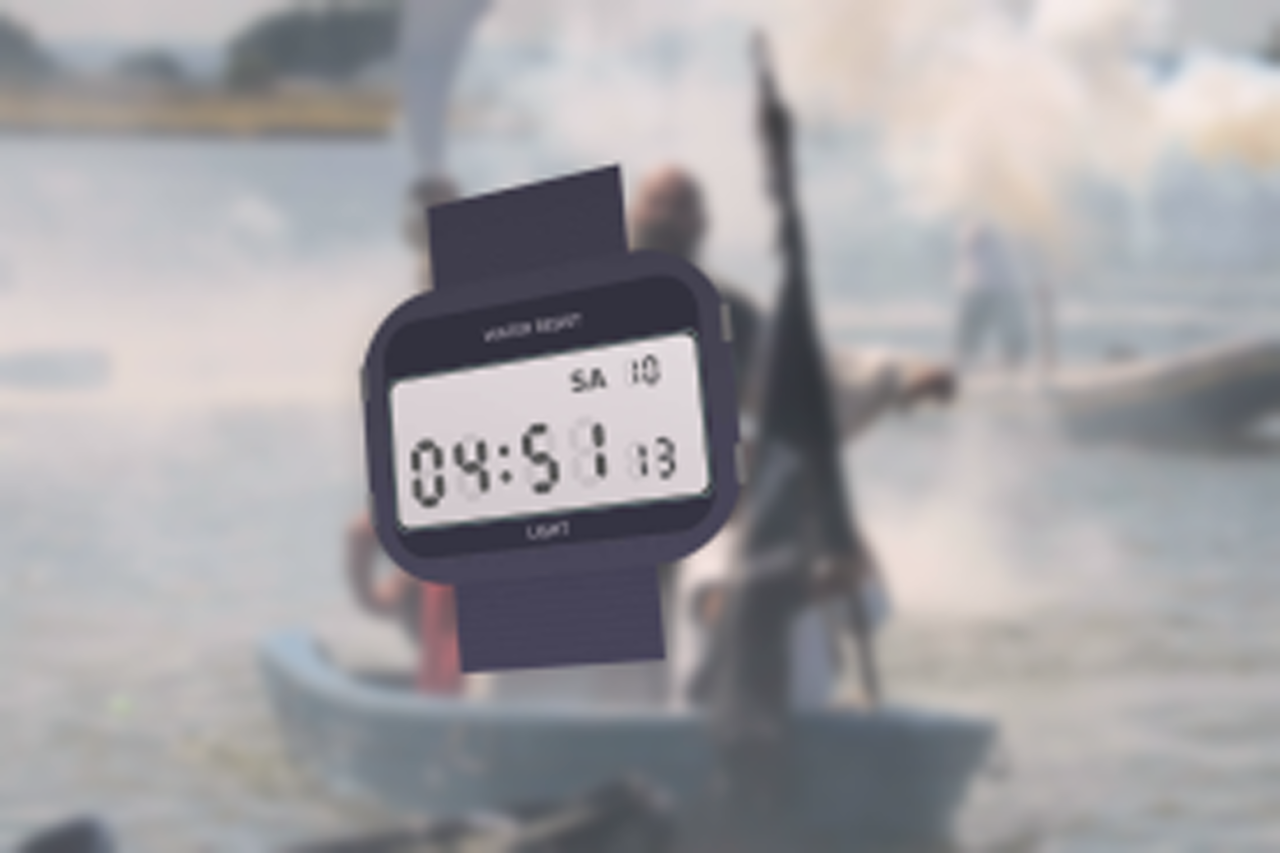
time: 4:51:13
